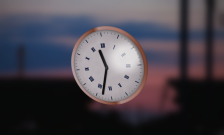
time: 11:33
